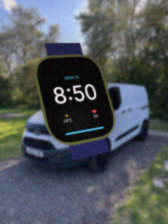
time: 8:50
